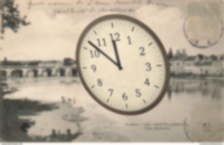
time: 11:52
